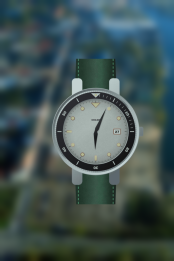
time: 6:04
